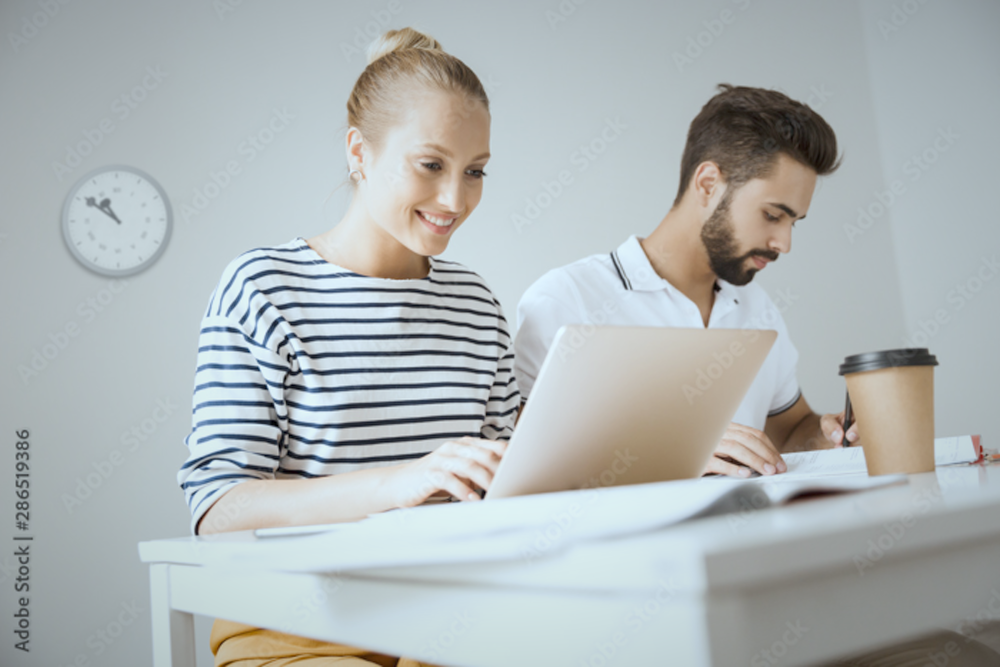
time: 10:51
